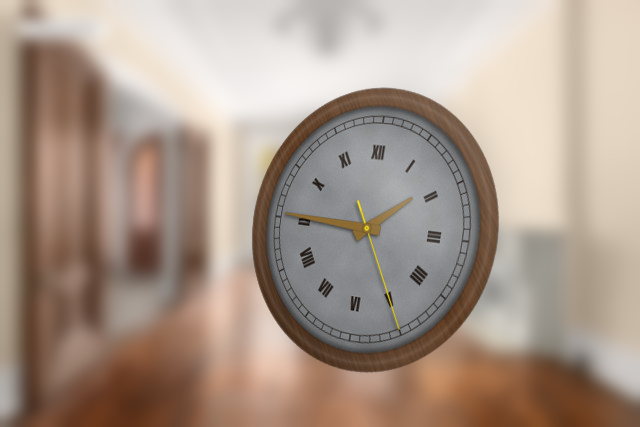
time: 1:45:25
